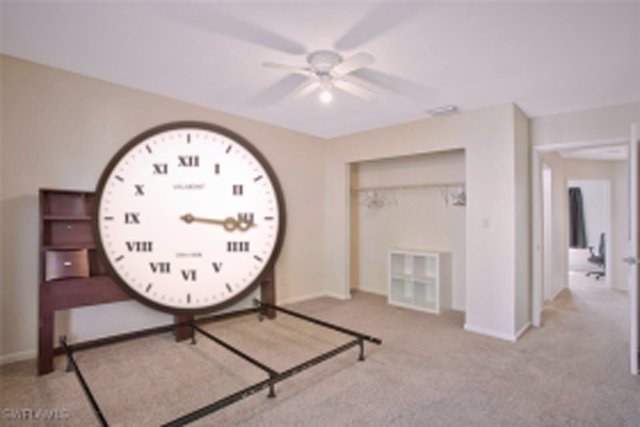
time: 3:16
